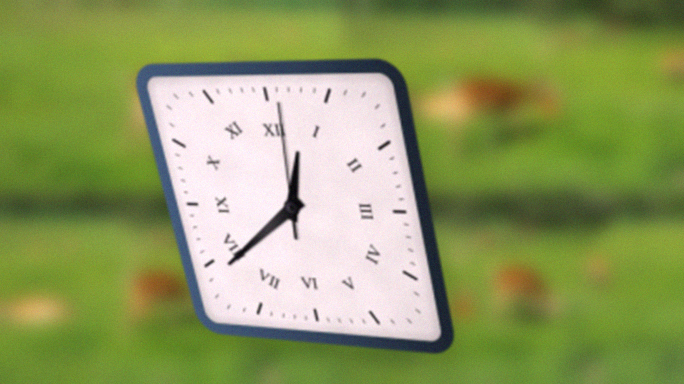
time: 12:39:01
